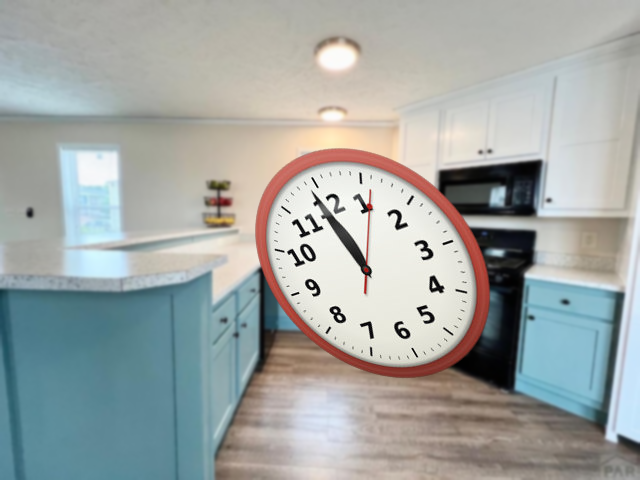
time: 11:59:06
